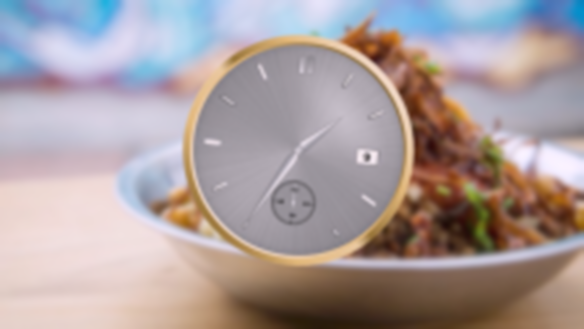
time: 1:35
